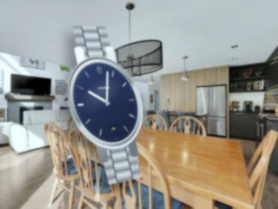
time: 10:03
